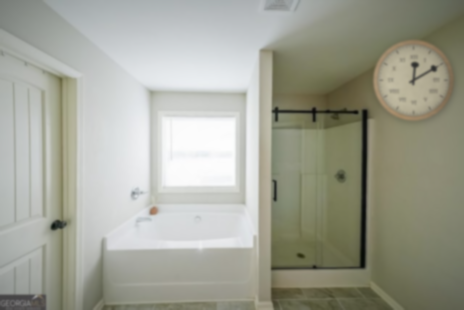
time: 12:10
